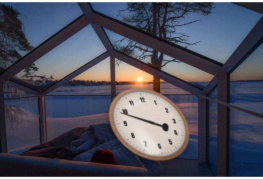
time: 3:49
